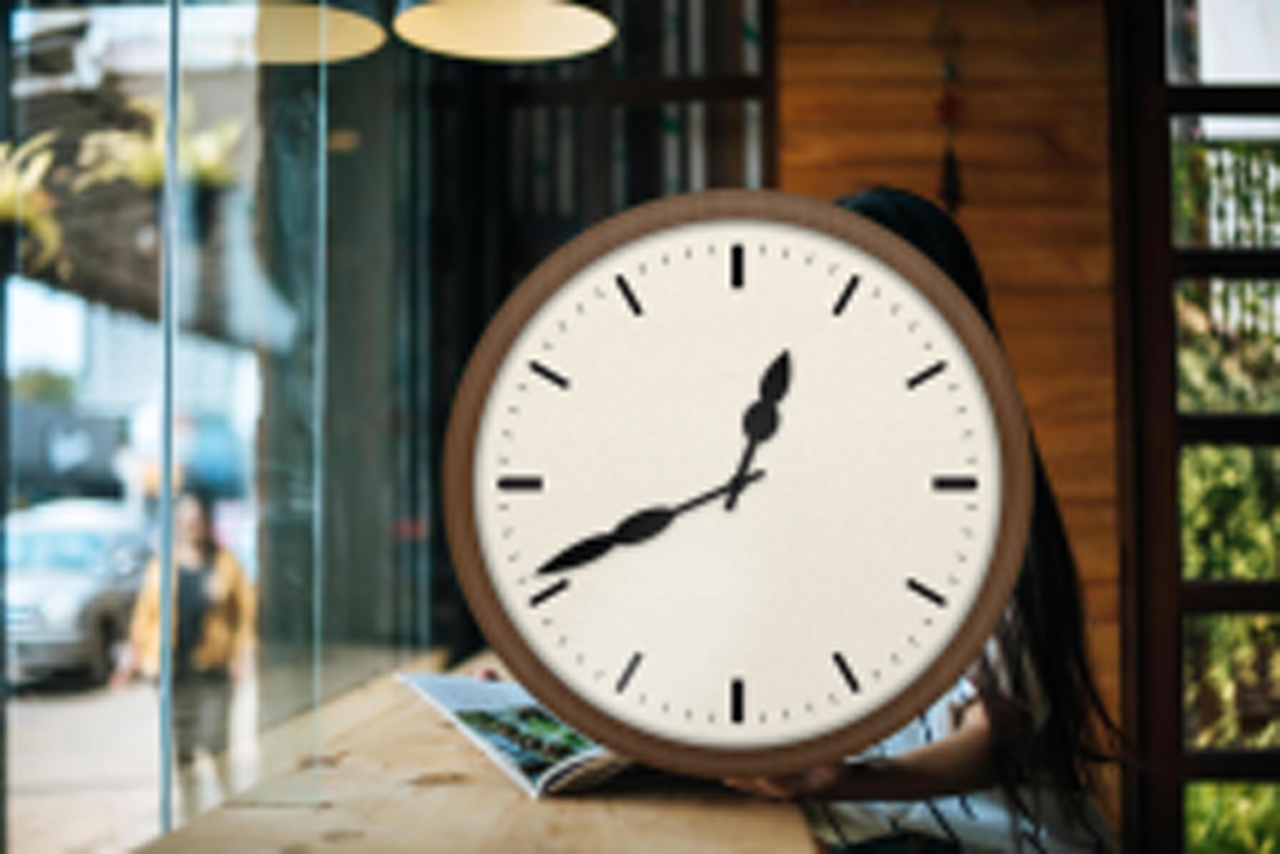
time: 12:41
